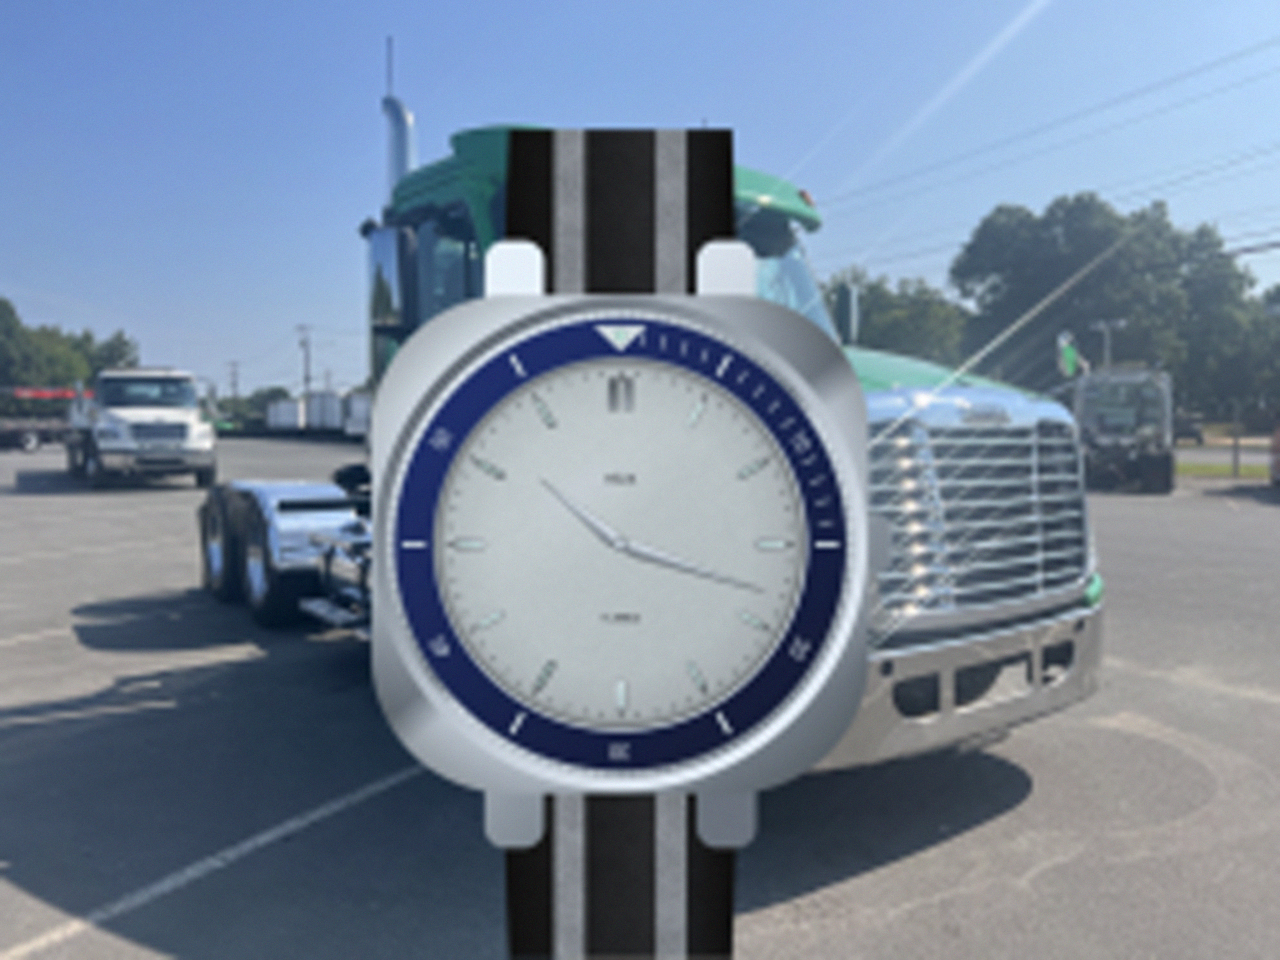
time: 10:18
